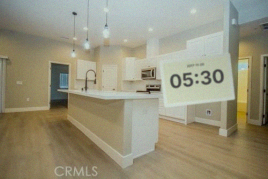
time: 5:30
